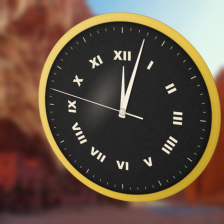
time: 12:02:47
